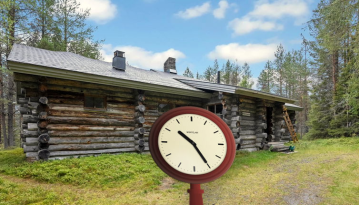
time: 10:25
